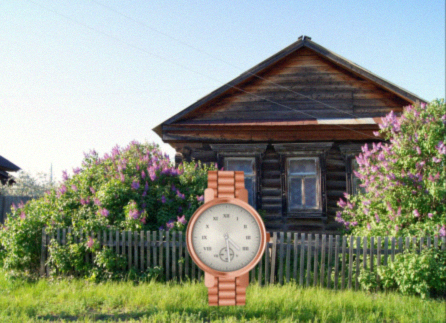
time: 4:29
